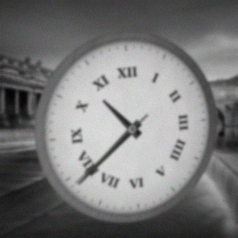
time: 10:38:39
